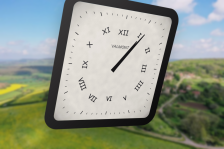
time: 1:06
